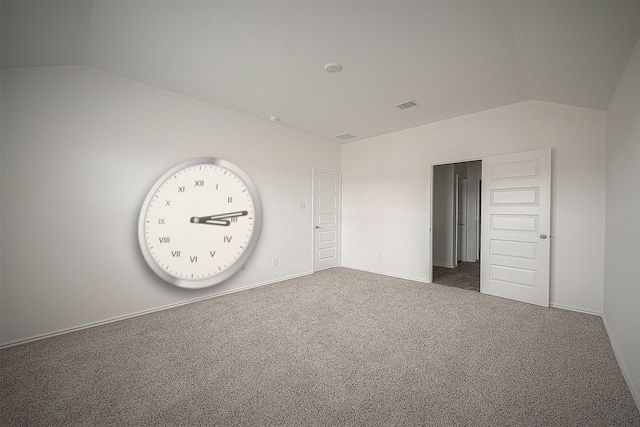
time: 3:14
